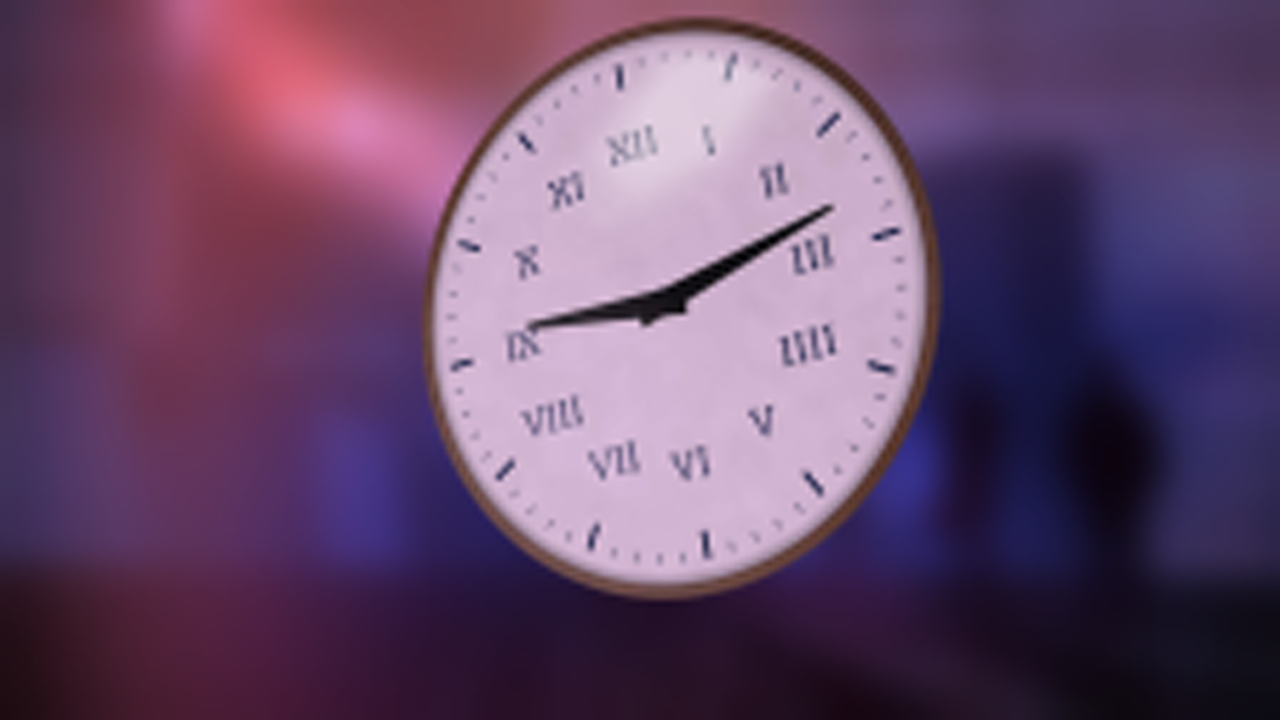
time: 9:13
